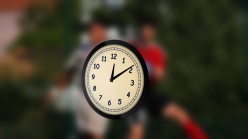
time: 12:09
